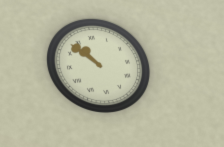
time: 10:53
